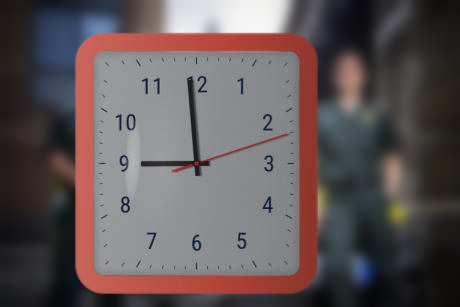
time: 8:59:12
